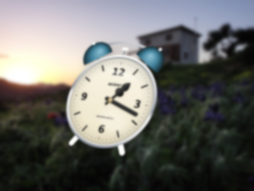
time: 1:18
